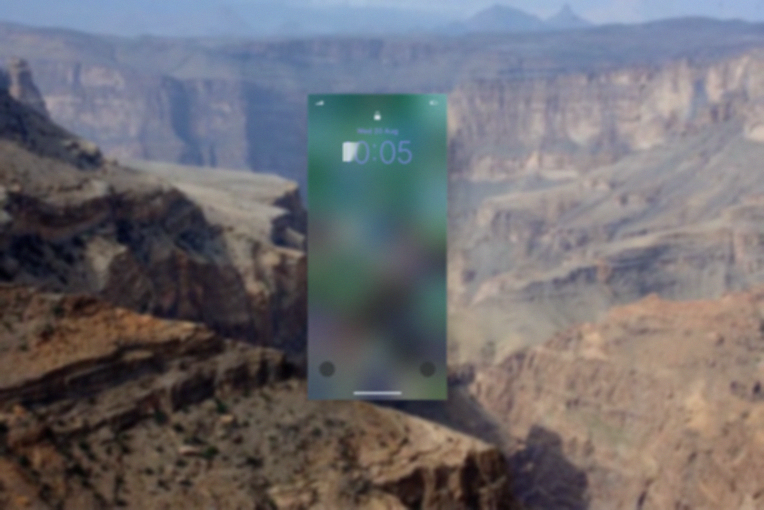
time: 10:05
